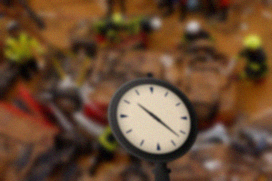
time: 10:22
